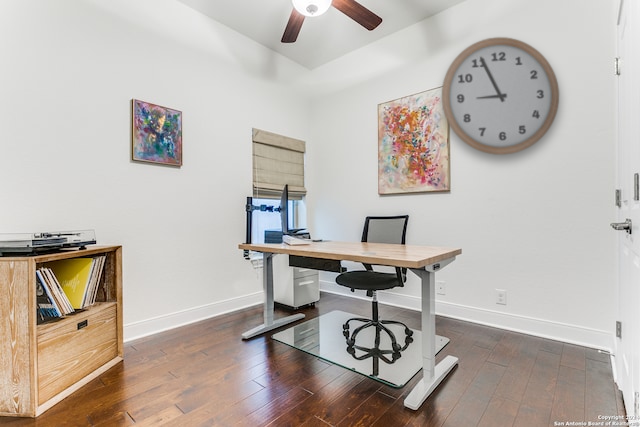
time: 8:56
